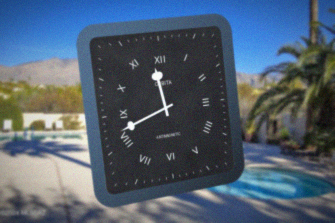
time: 11:42
